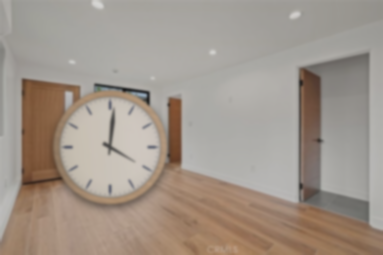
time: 4:01
